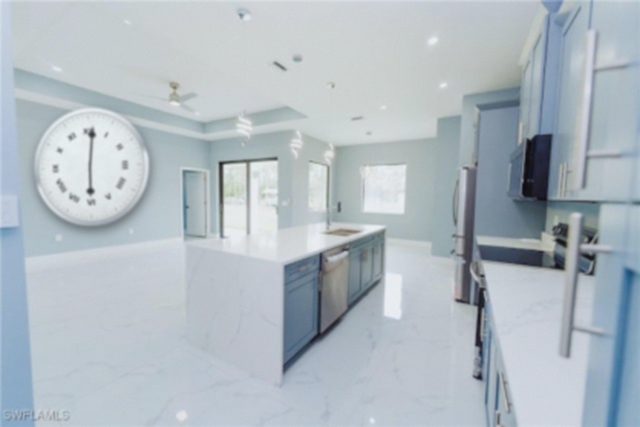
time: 6:01
